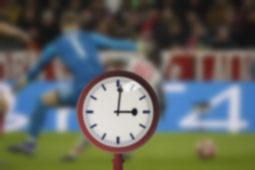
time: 3:01
